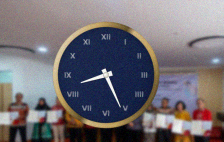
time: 8:26
